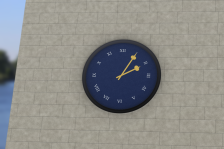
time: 2:05
